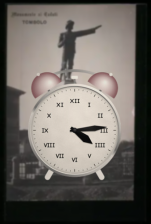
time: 4:14
